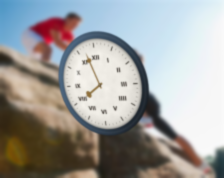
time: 7:57
